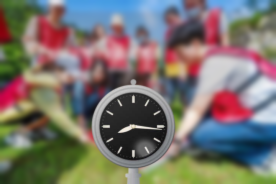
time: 8:16
